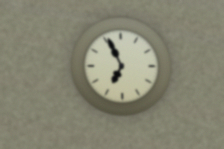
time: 6:56
